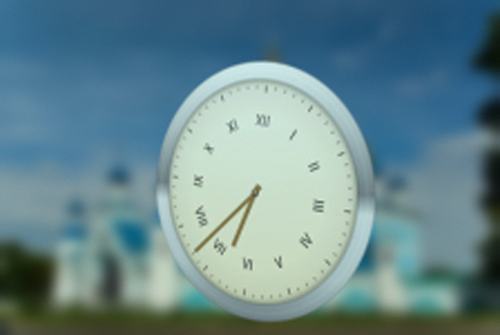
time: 6:37
